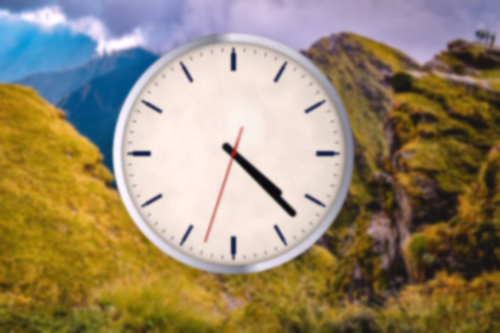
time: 4:22:33
